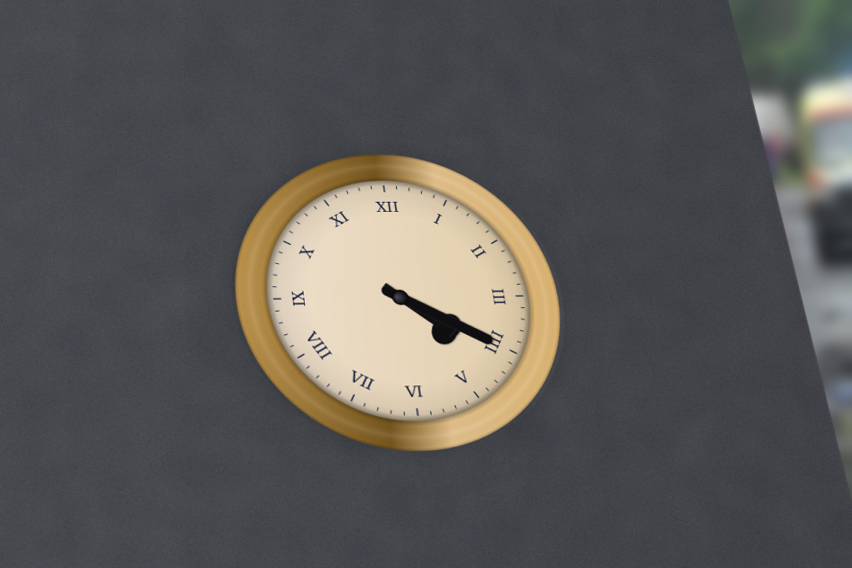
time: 4:20
